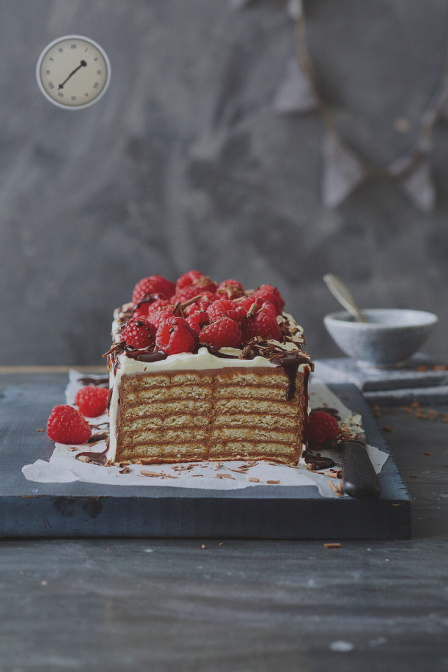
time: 1:37
